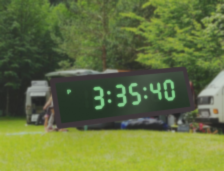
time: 3:35:40
